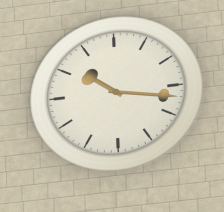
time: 10:17
